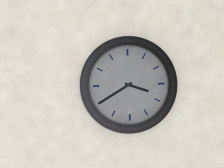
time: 3:40
